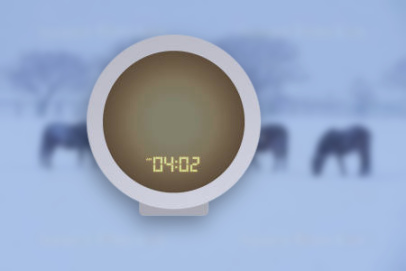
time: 4:02
